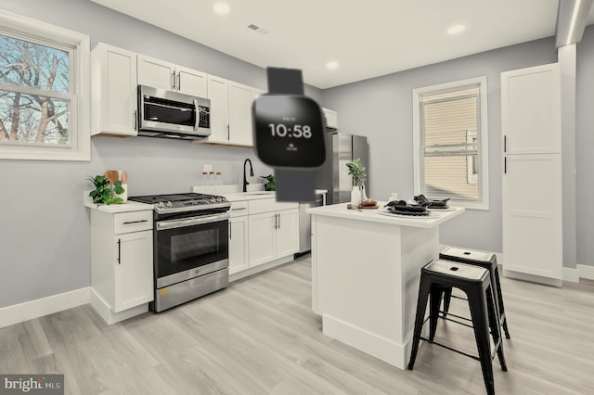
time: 10:58
